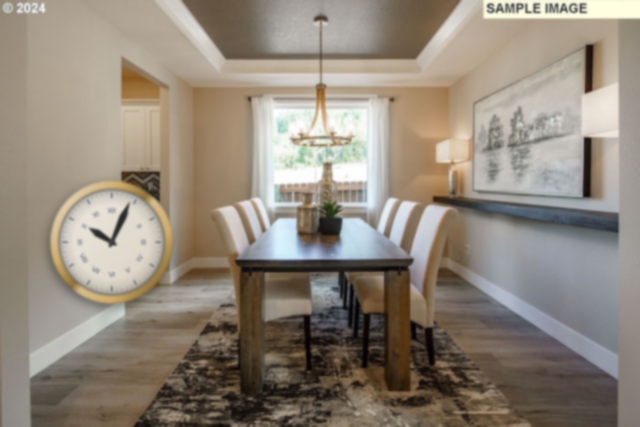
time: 10:04
